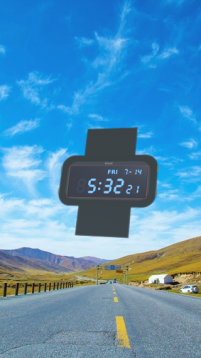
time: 5:32:21
